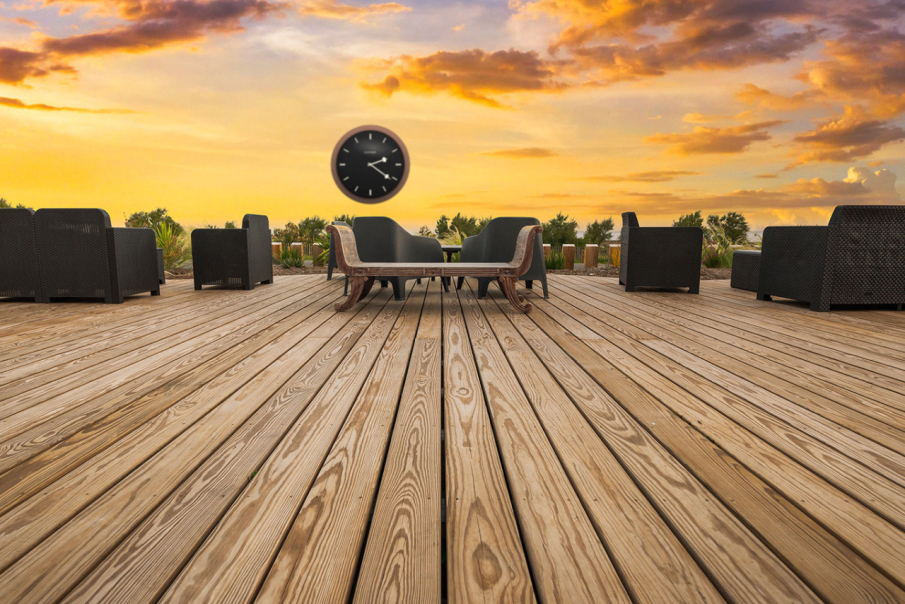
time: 2:21
